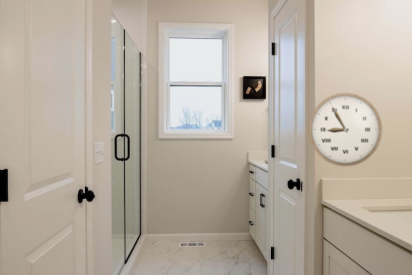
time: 8:55
